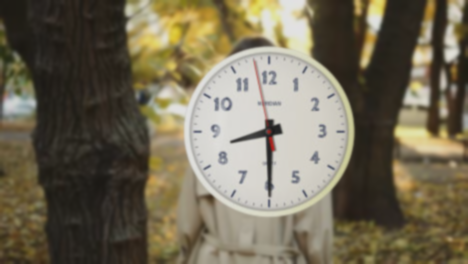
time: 8:29:58
